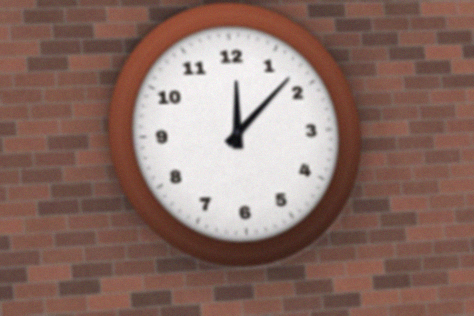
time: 12:08
